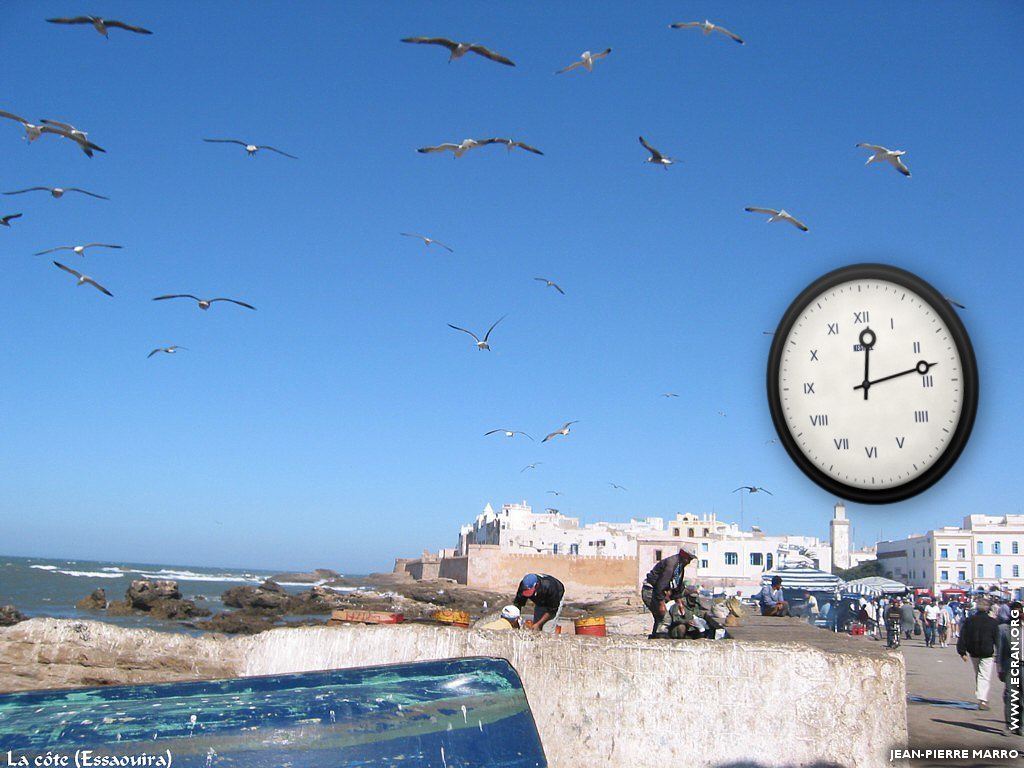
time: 12:13
